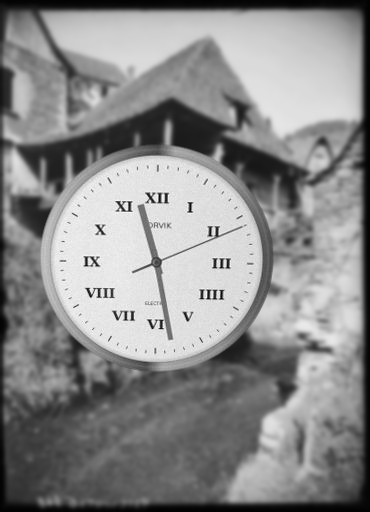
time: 11:28:11
